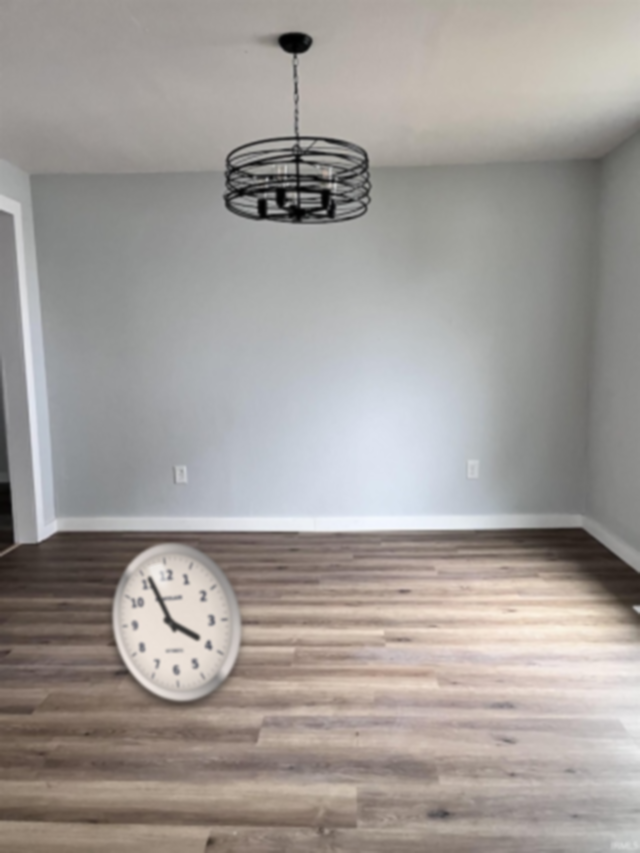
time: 3:56
